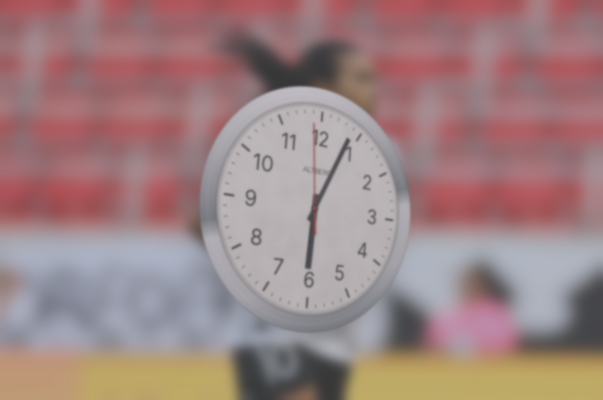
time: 6:03:59
